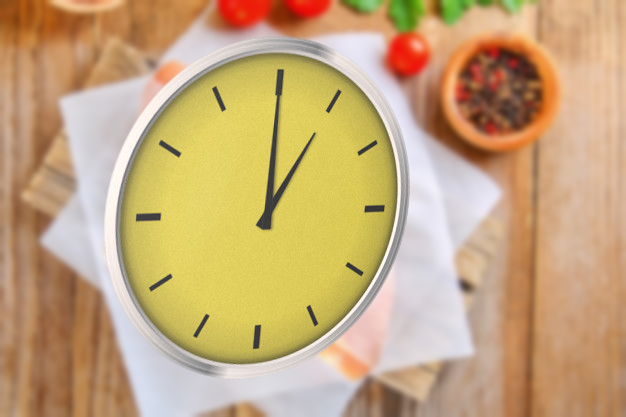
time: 1:00
